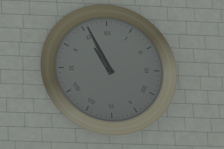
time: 10:56
